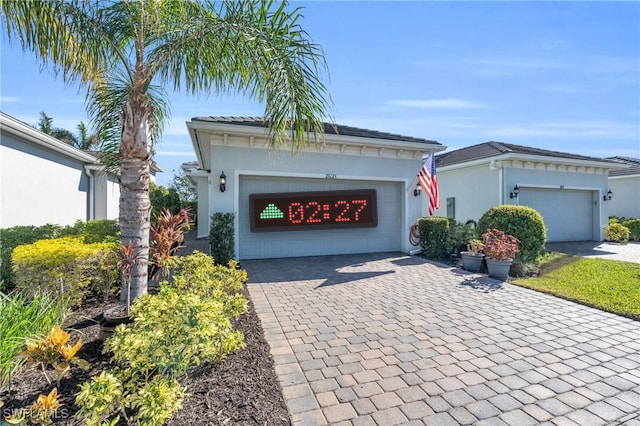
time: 2:27
